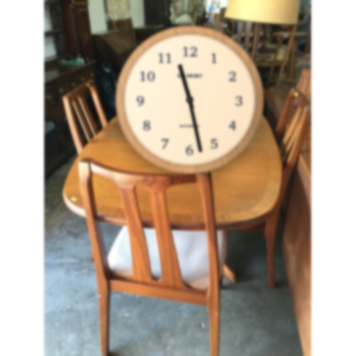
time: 11:28
